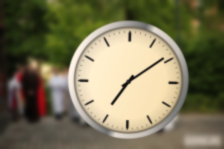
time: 7:09
